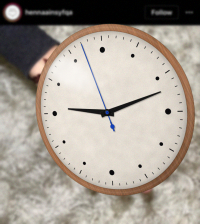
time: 9:11:57
